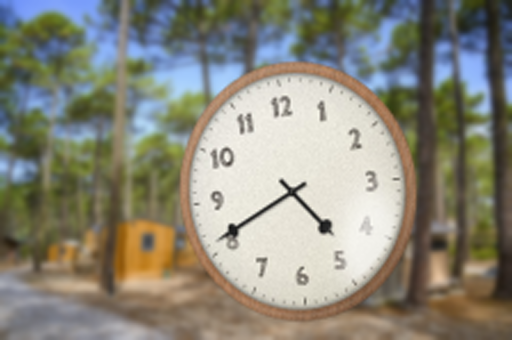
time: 4:41
